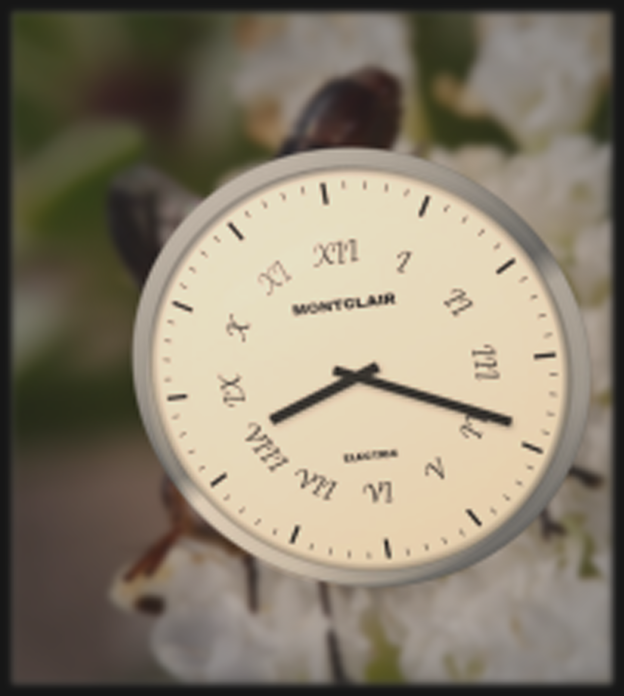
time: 8:19
